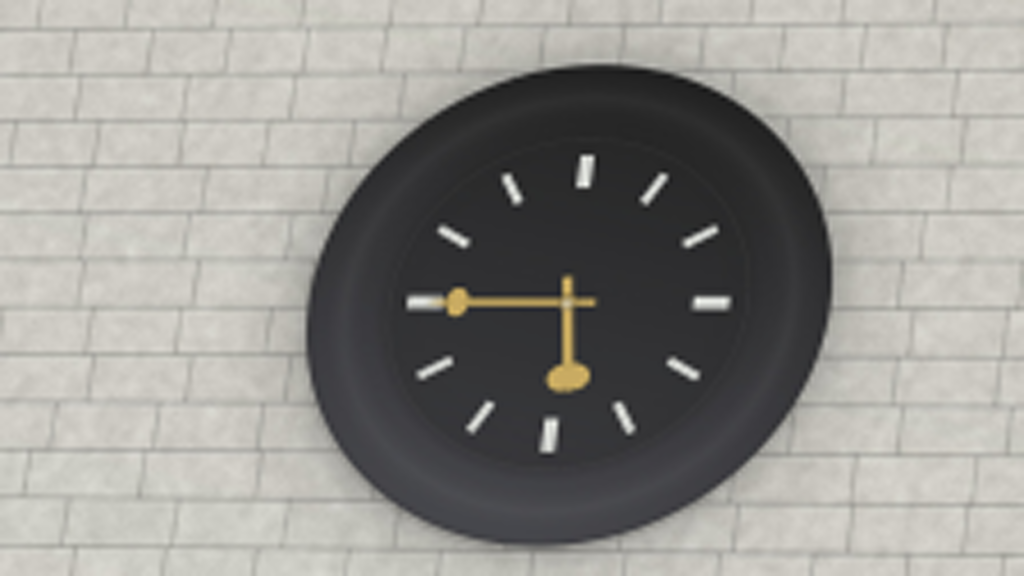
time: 5:45
